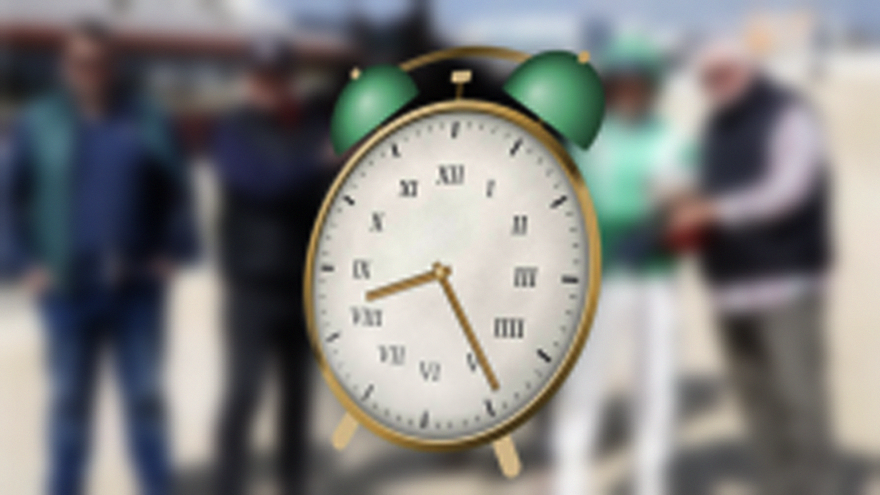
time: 8:24
